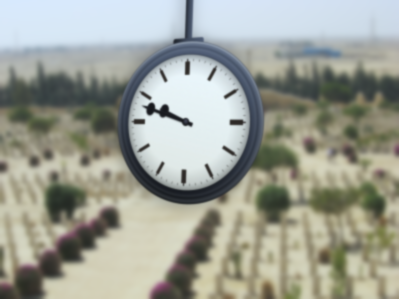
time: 9:48
